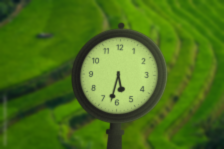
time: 5:32
